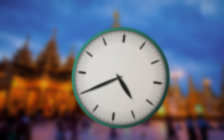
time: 4:40
